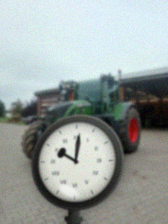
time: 10:01
